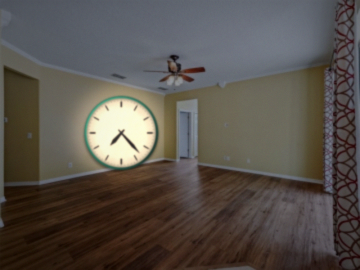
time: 7:23
